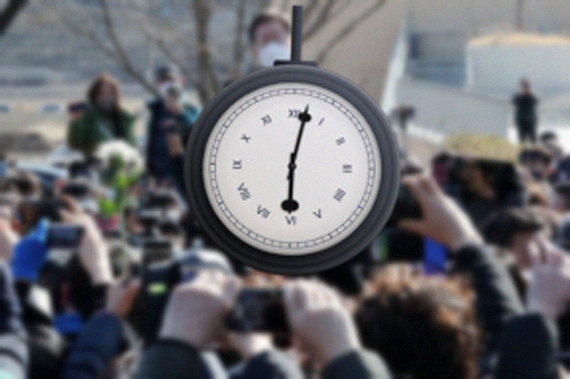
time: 6:02
